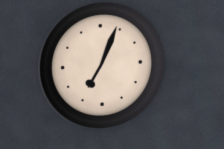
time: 7:04
